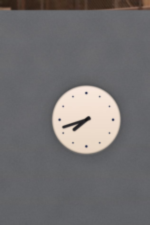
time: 7:42
